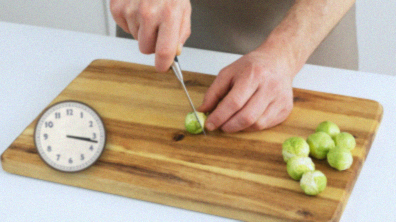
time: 3:17
